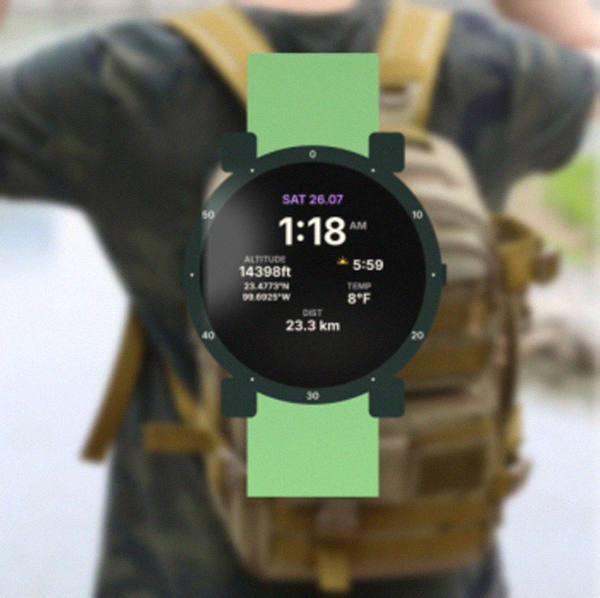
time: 1:18
